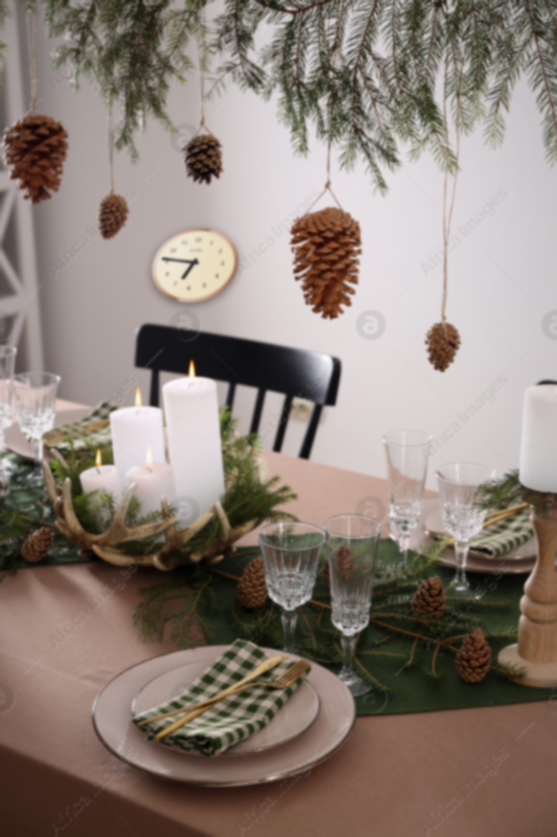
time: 6:46
